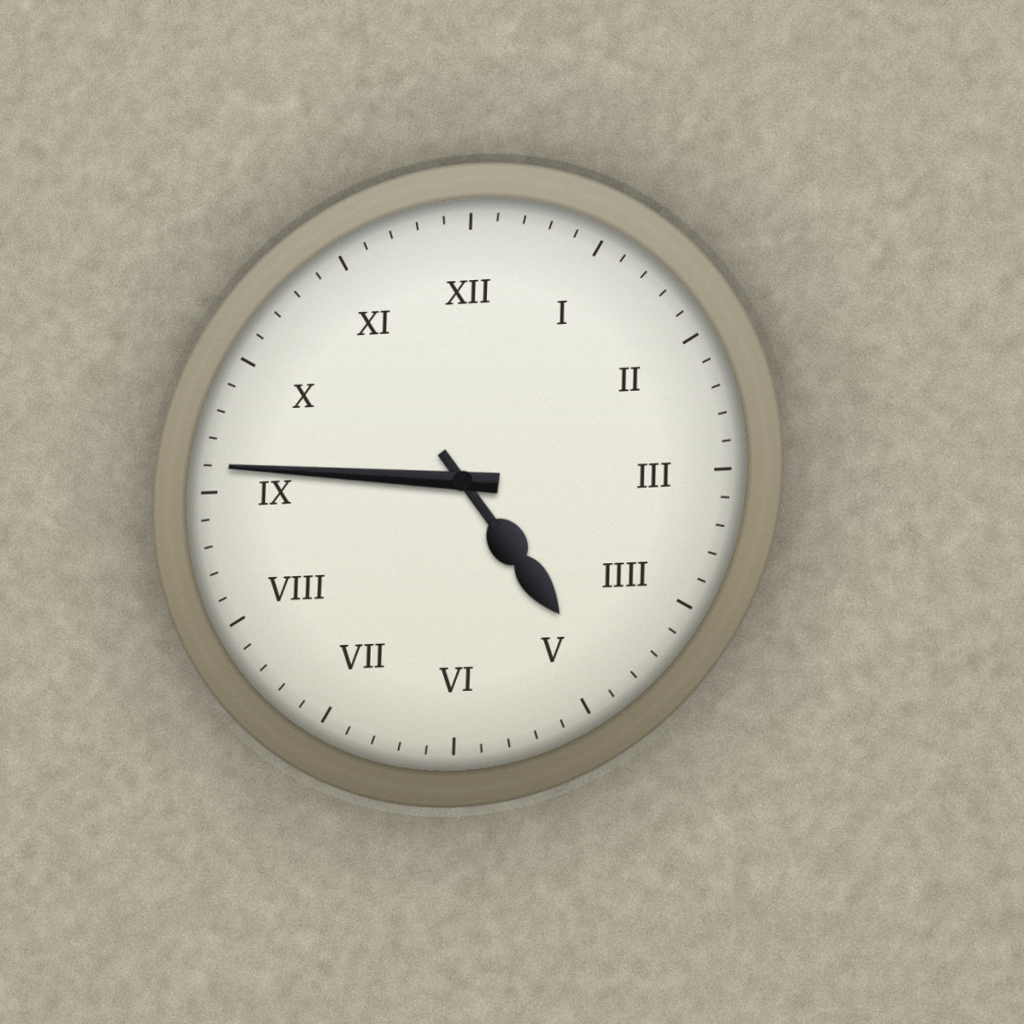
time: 4:46
